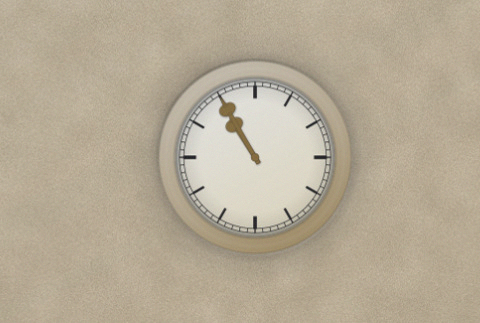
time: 10:55
